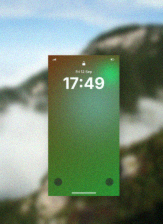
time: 17:49
